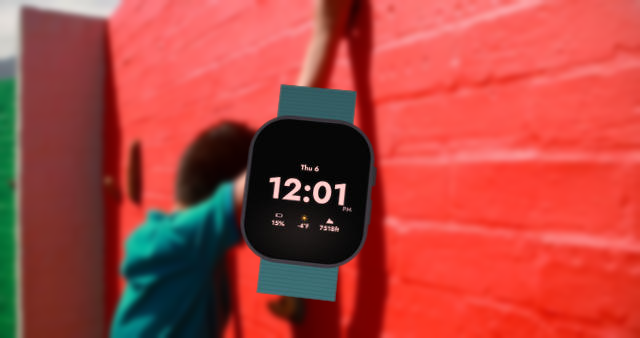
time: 12:01
